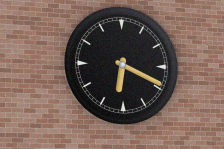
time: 6:19
